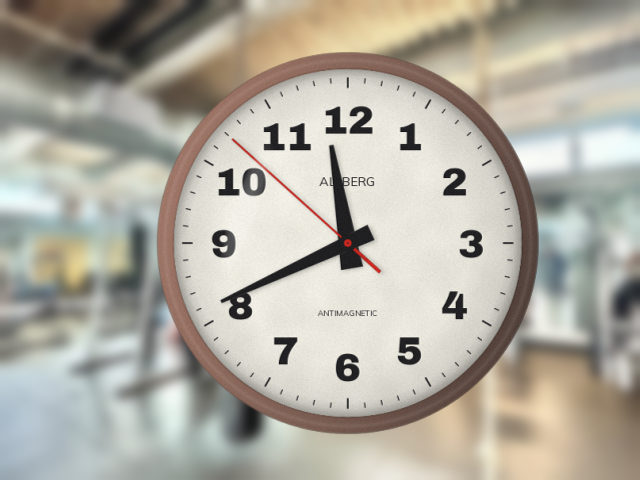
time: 11:40:52
